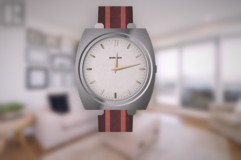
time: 12:13
